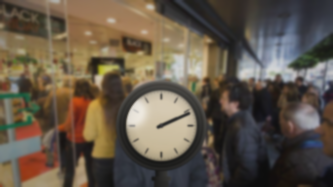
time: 2:11
